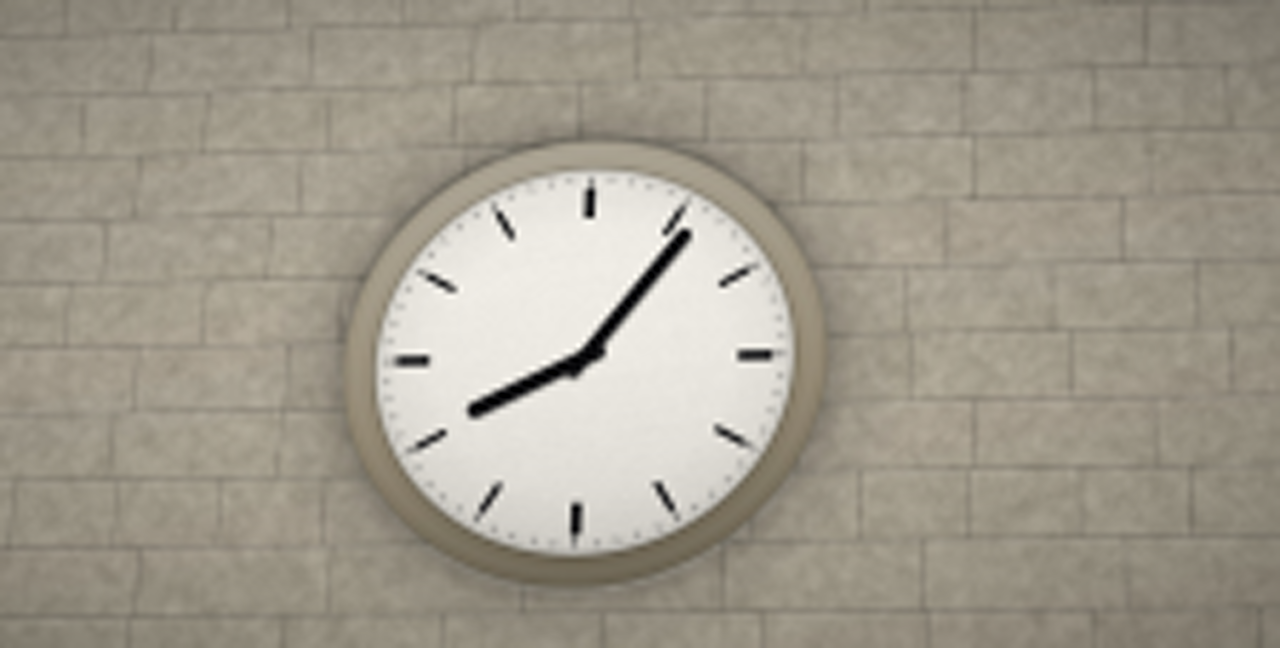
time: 8:06
